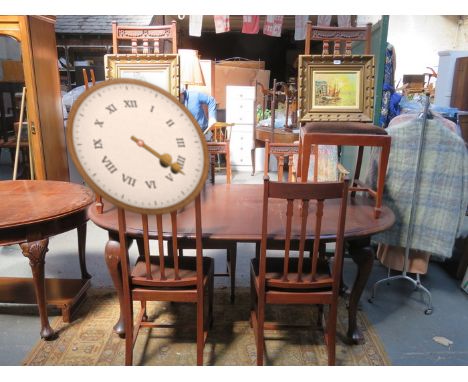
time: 4:22
